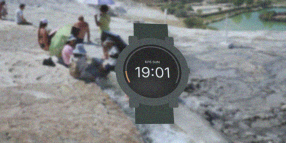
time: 19:01
